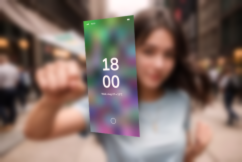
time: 18:00
